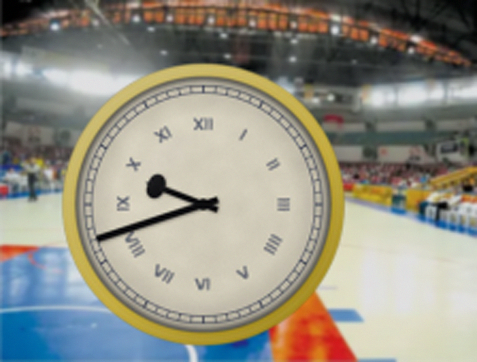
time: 9:42
